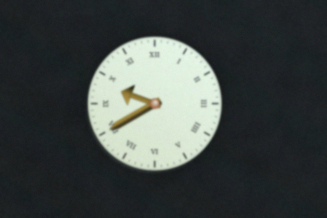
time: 9:40
